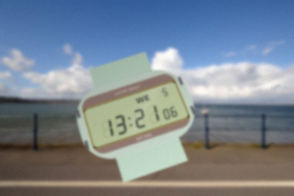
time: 13:21
